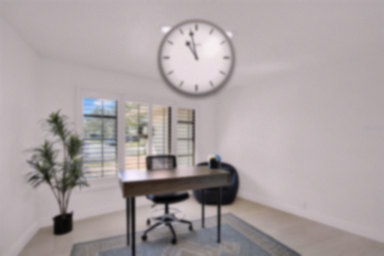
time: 10:58
